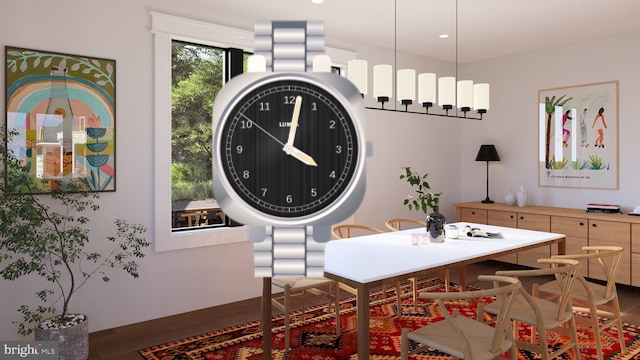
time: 4:01:51
